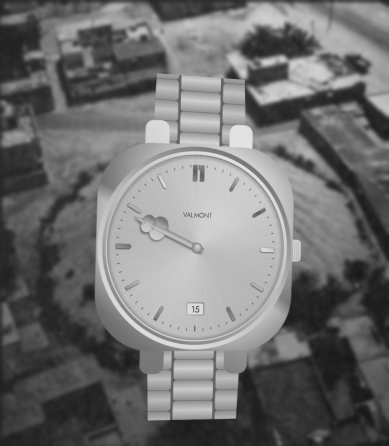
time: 9:49
